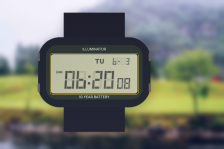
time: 6:20:08
